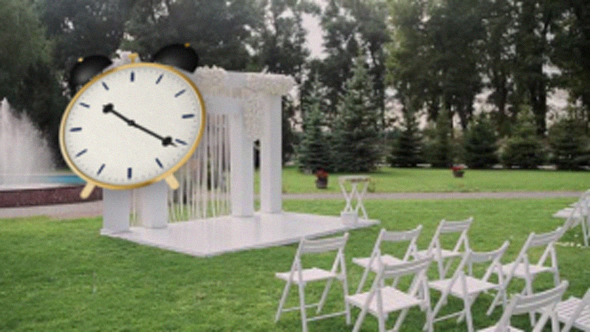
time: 10:21
